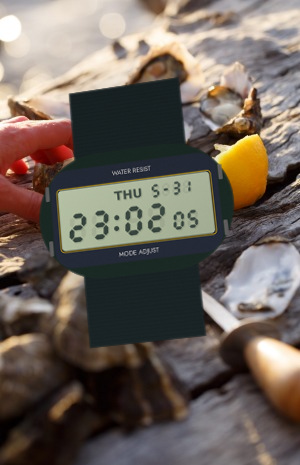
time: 23:02:05
